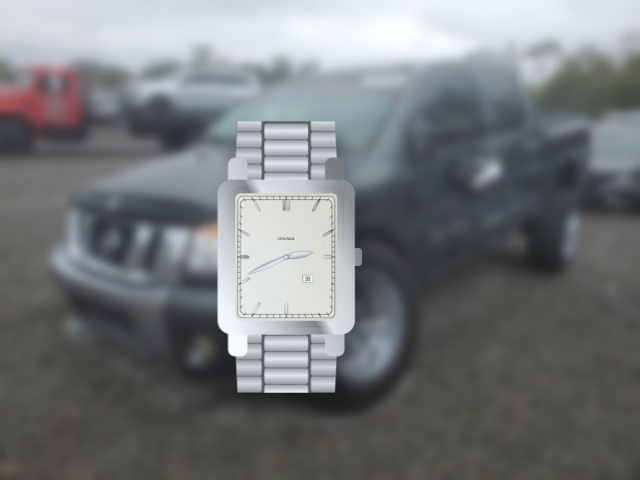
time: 2:41
